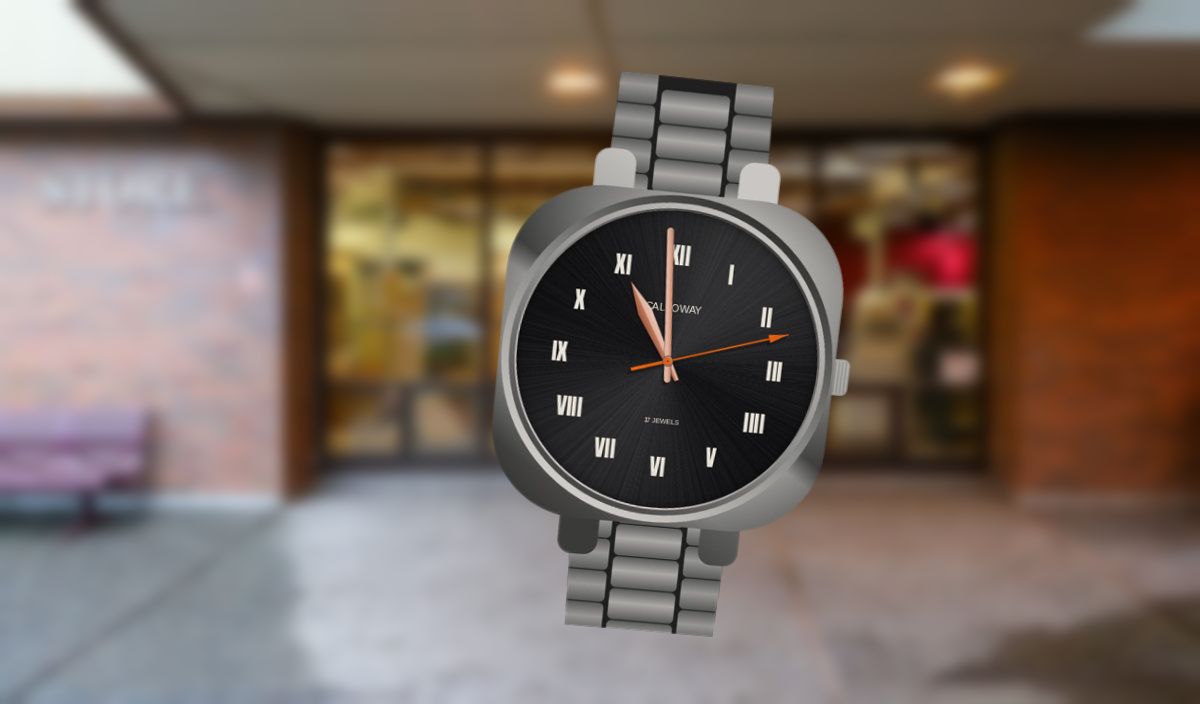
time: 10:59:12
